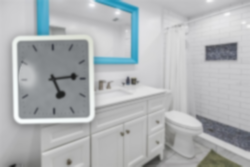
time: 5:14
